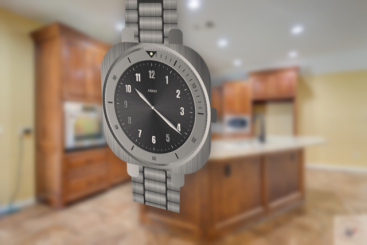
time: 10:21
